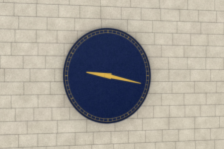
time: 9:17
